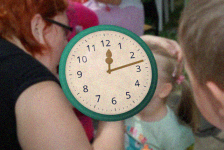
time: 12:13
